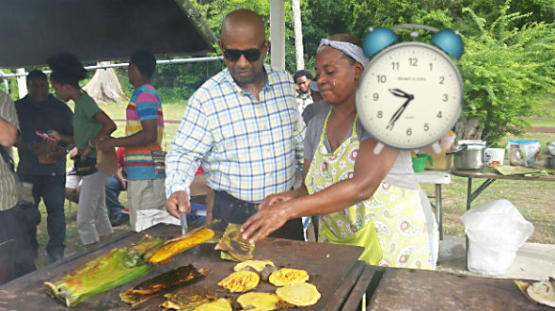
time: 9:36
